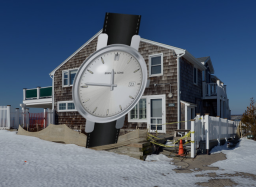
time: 11:46
